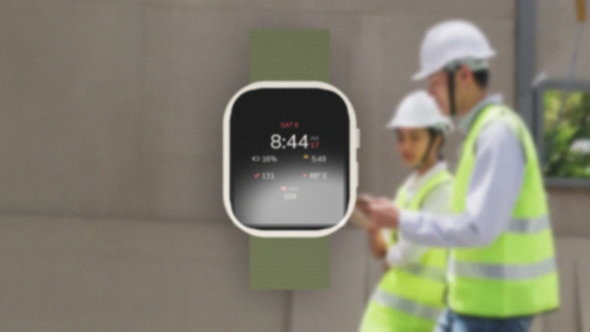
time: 8:44
